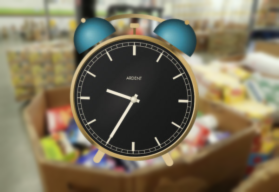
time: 9:35
